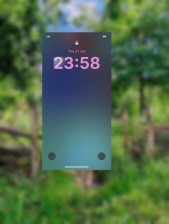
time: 23:58
